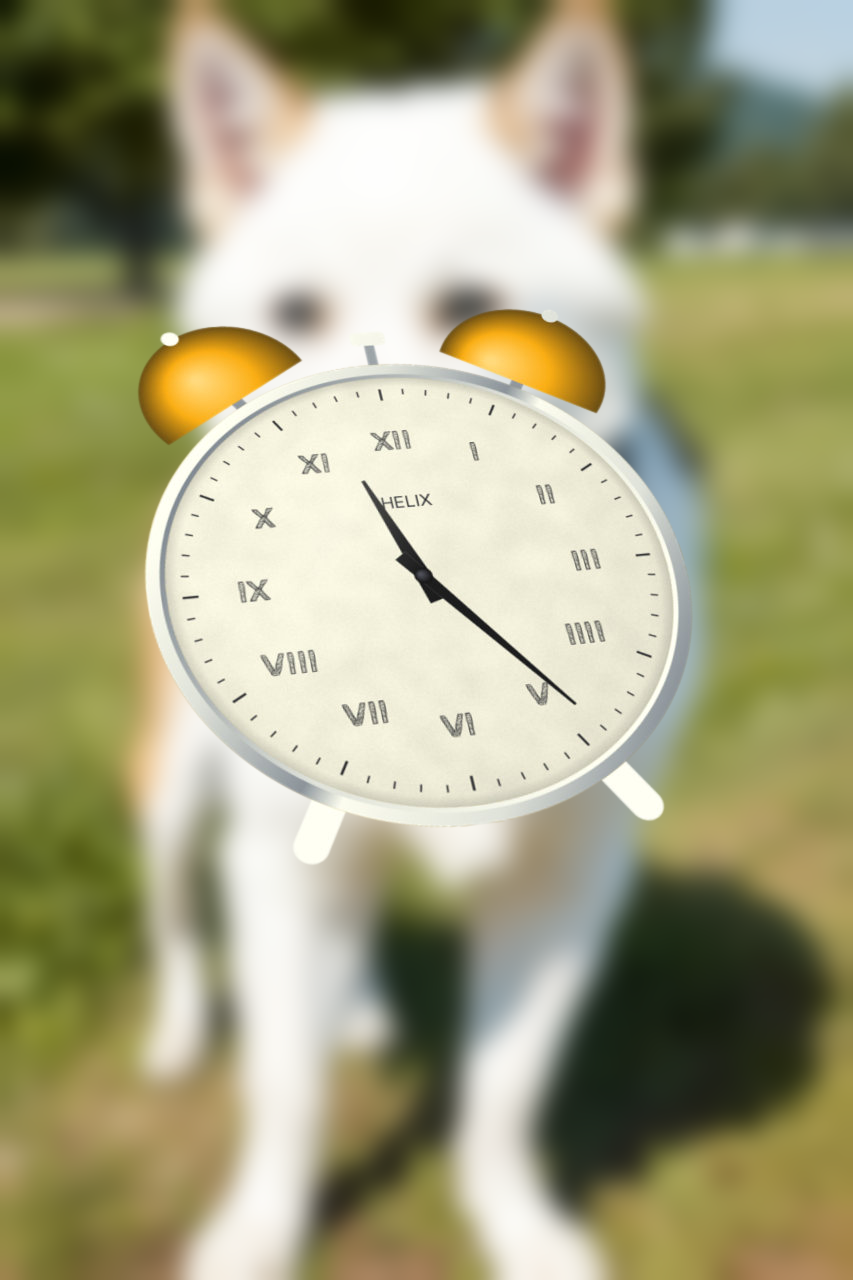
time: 11:24
